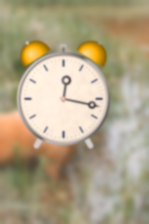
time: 12:17
